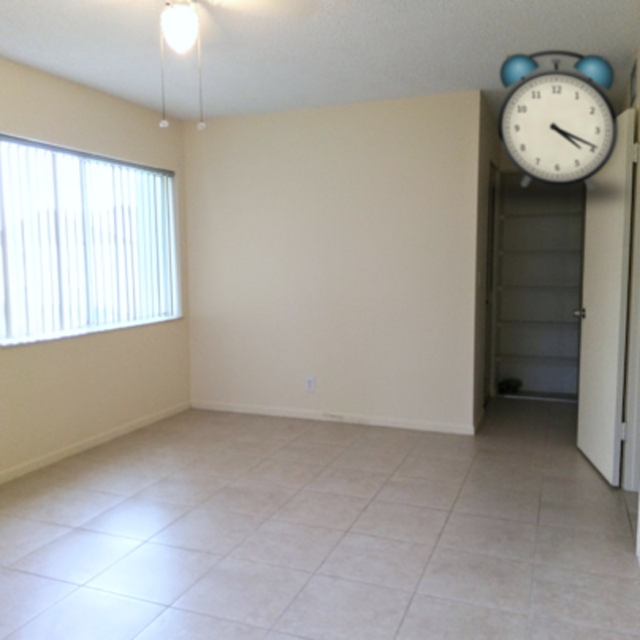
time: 4:19
